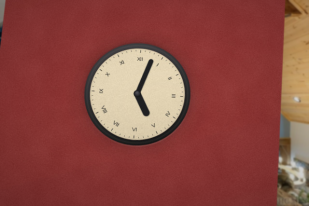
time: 5:03
